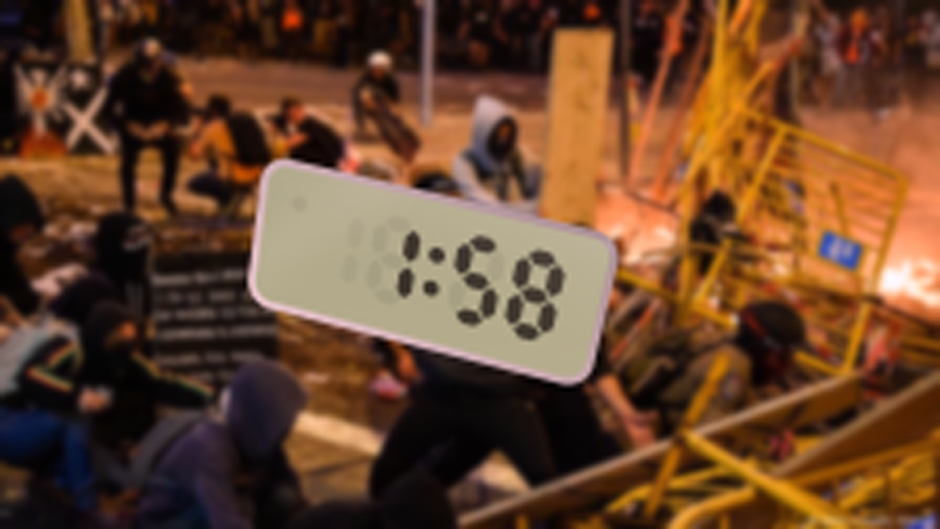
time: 1:58
